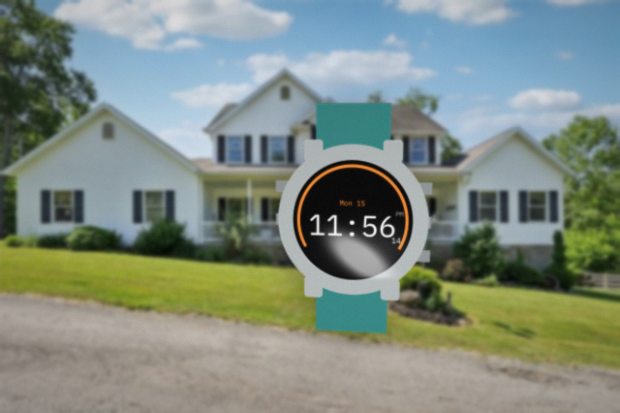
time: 11:56
